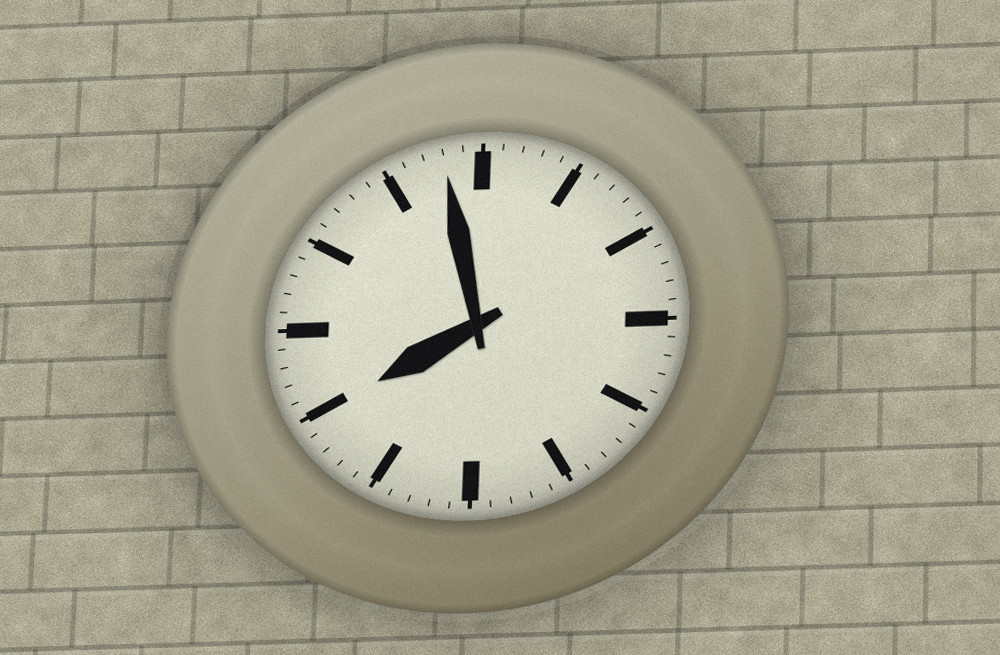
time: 7:58
